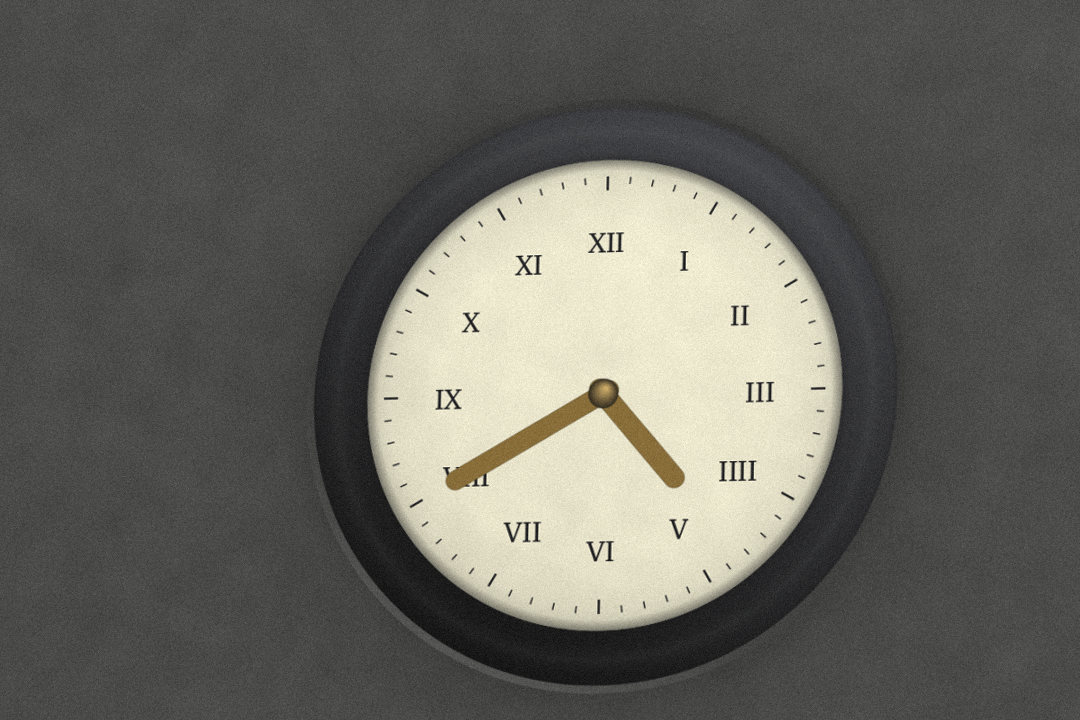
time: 4:40
